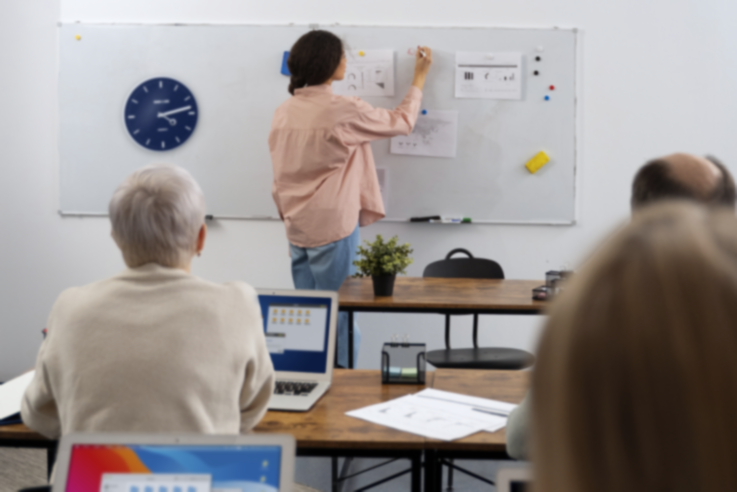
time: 4:13
